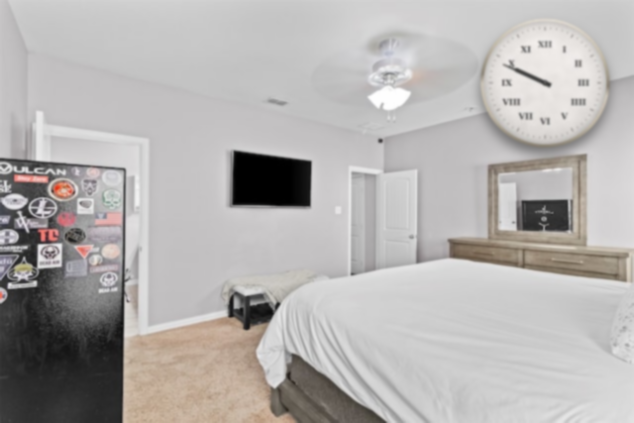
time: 9:49
